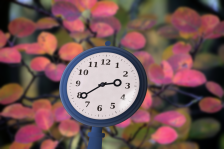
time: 2:39
